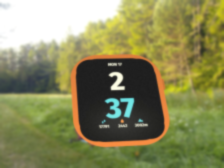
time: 2:37
